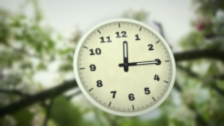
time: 12:15
